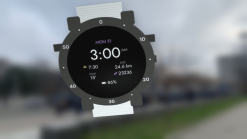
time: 3:00
